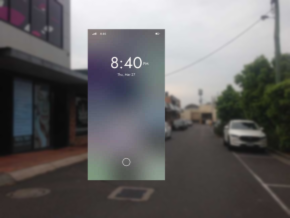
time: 8:40
